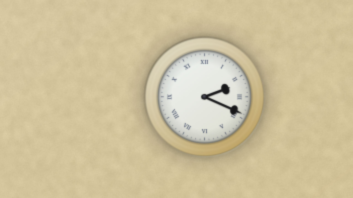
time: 2:19
